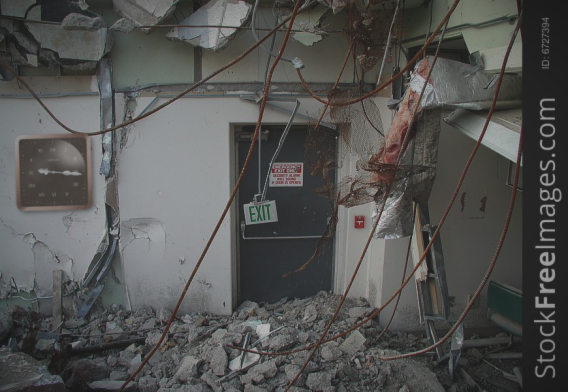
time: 9:16
